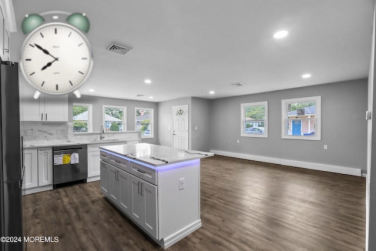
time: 7:51
